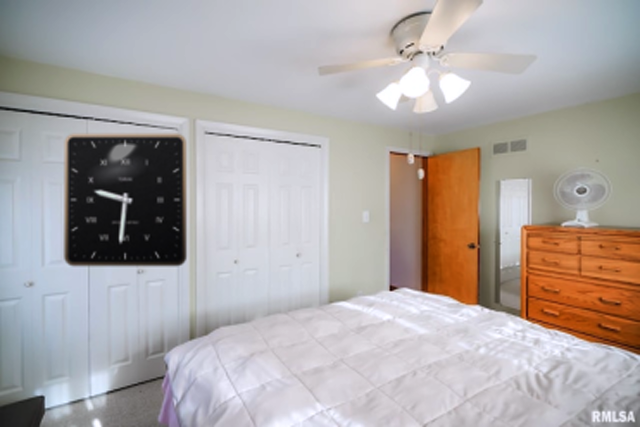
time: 9:31
